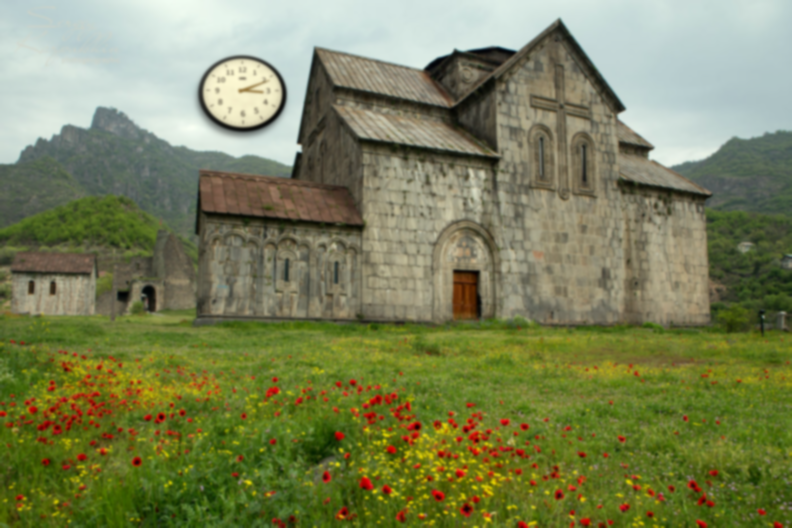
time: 3:11
